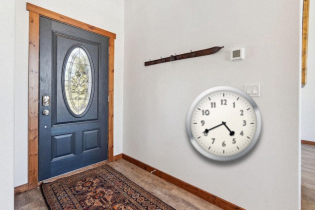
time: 4:41
